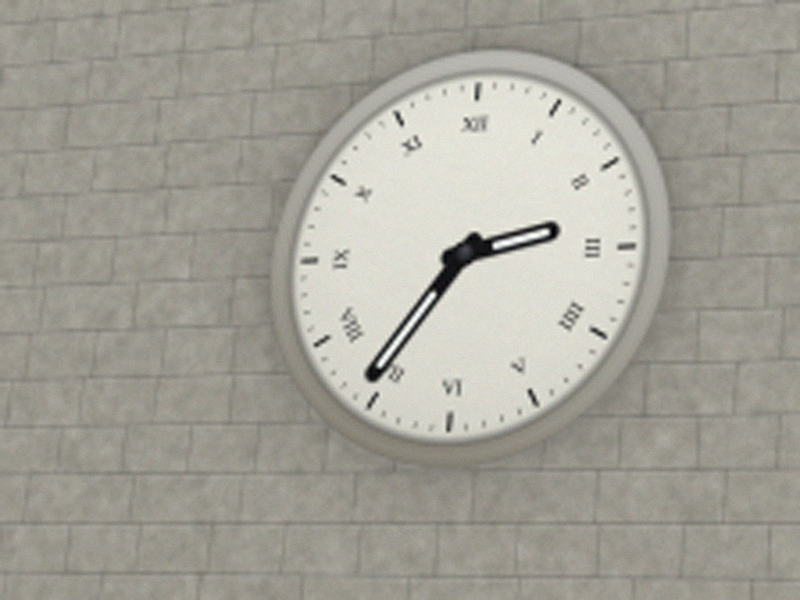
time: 2:36
